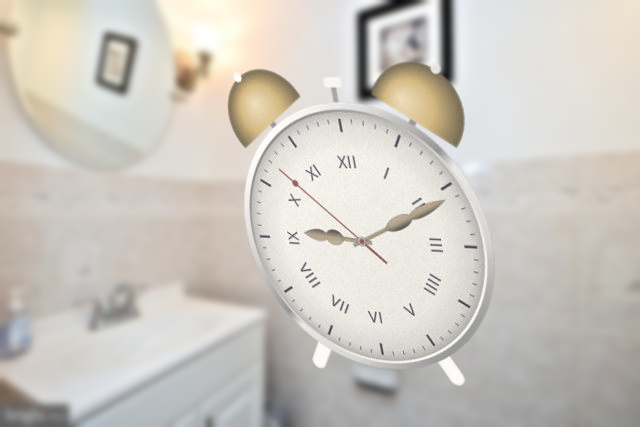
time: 9:10:52
